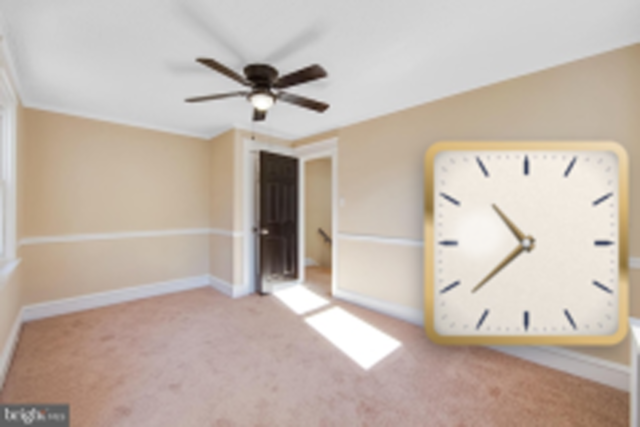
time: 10:38
